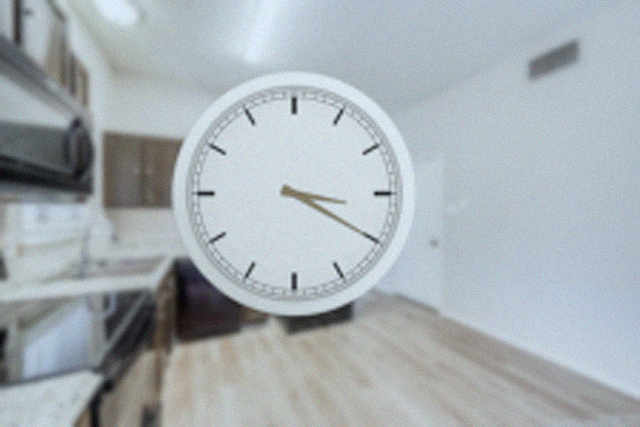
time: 3:20
